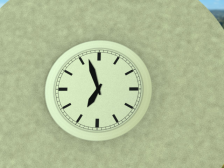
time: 6:57
